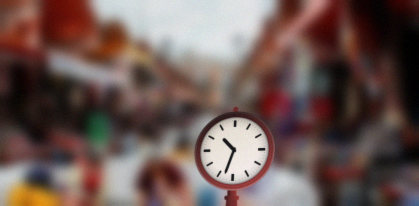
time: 10:33
